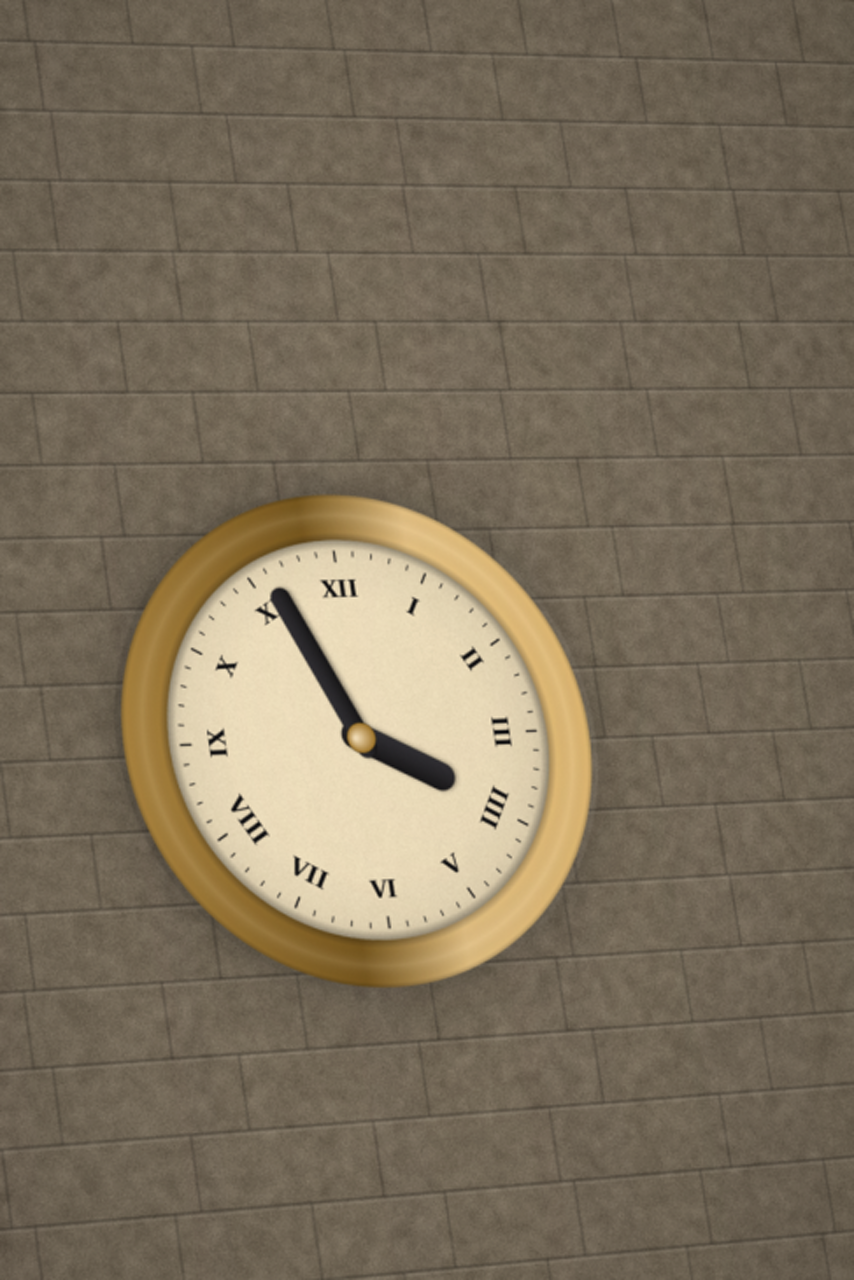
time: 3:56
